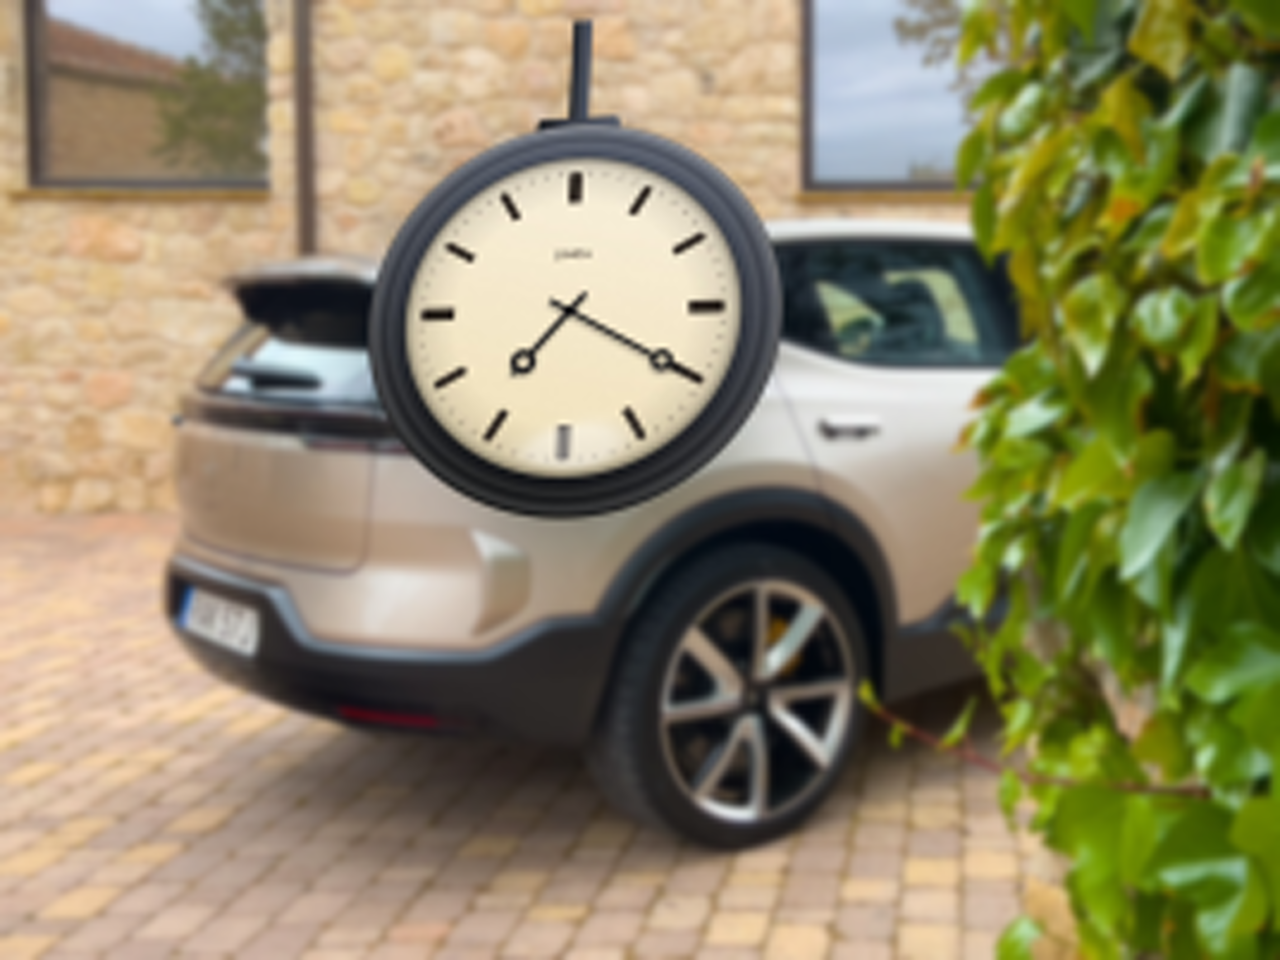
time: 7:20
